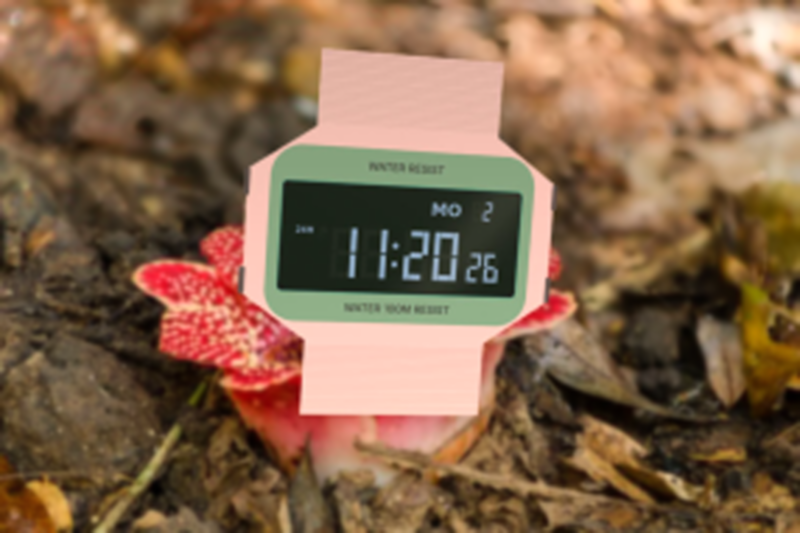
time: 11:20:26
